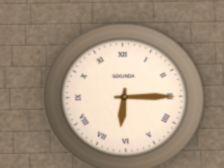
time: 6:15
